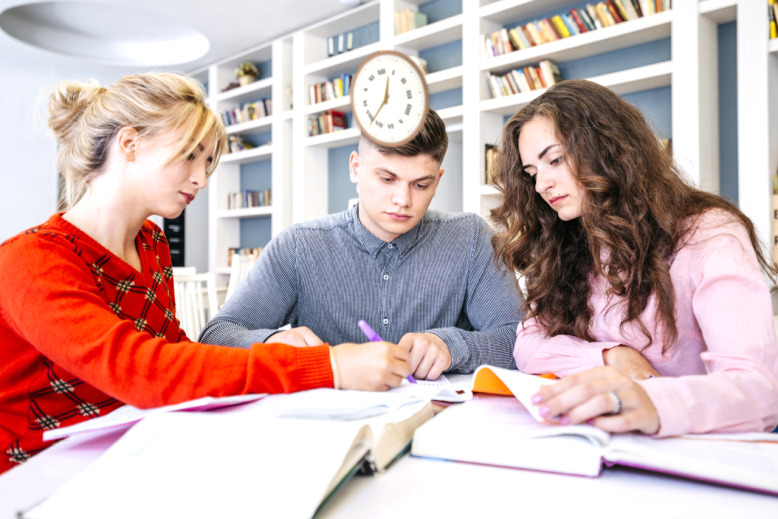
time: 12:38
